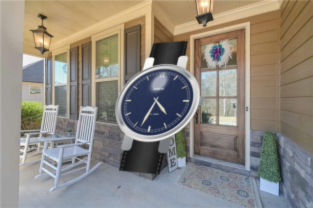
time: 4:33
